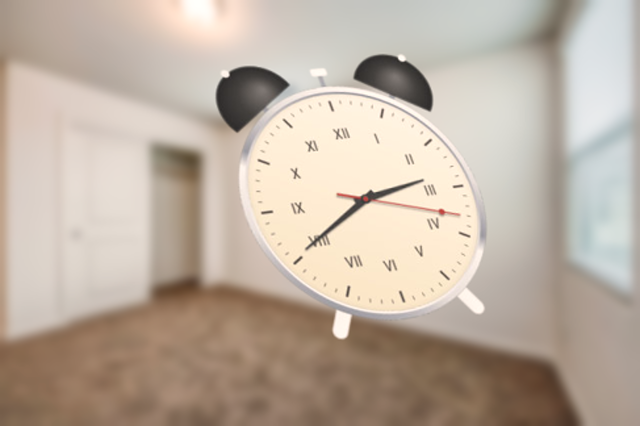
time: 2:40:18
